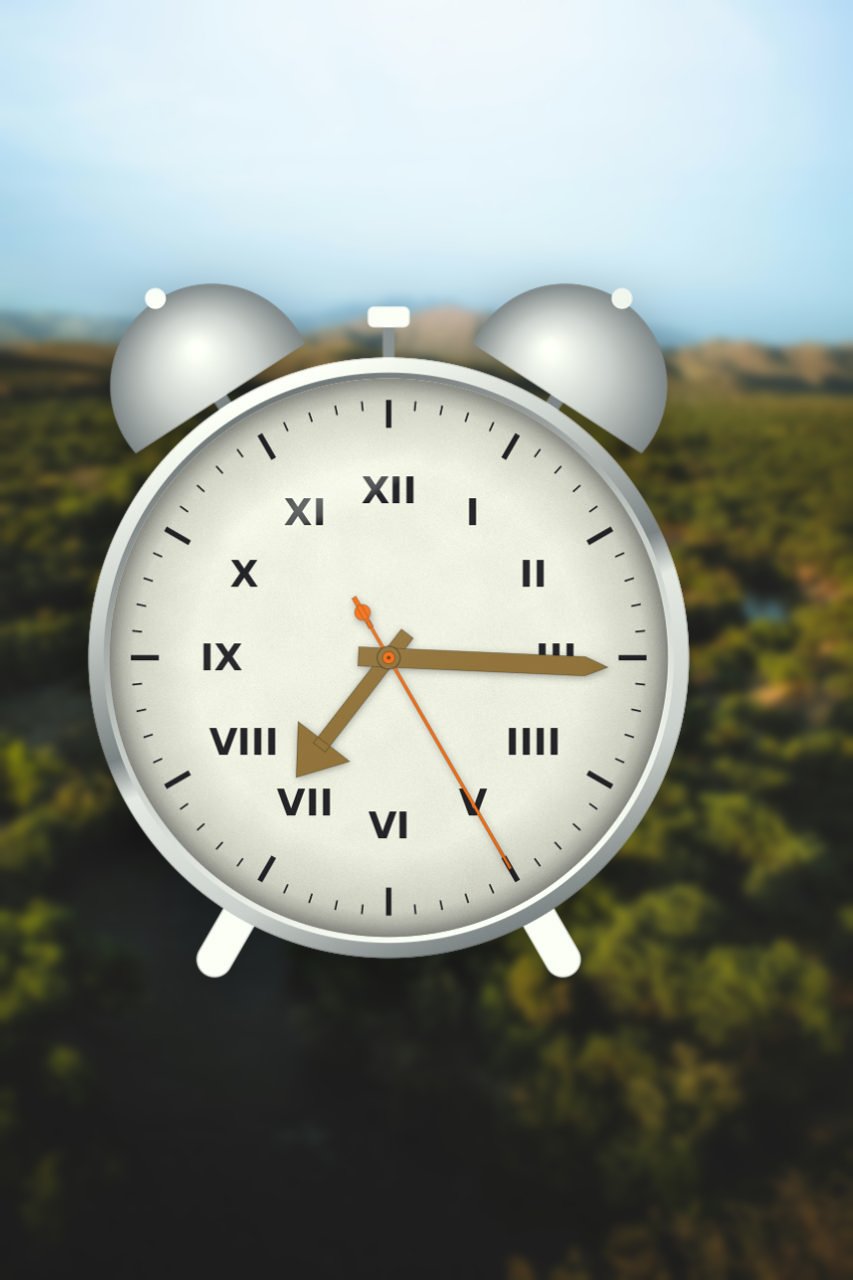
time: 7:15:25
